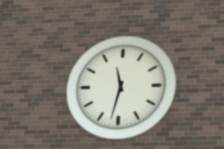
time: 11:32
